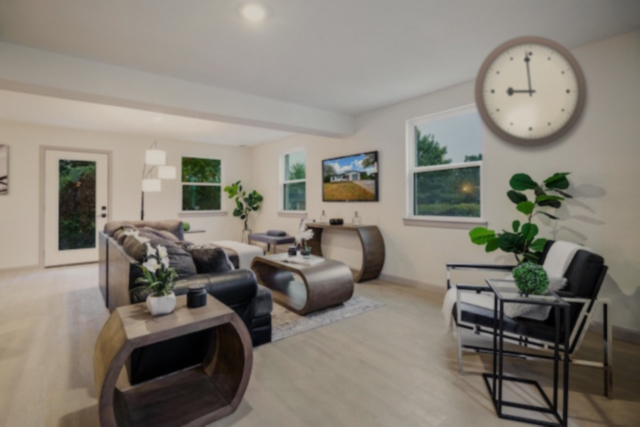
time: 8:59
